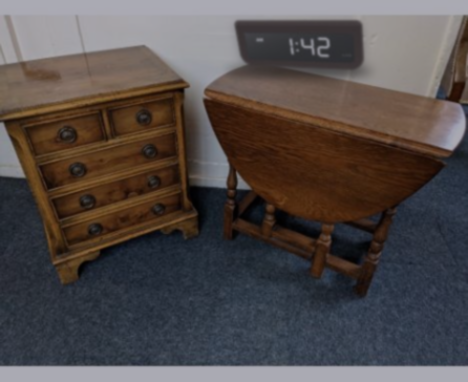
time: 1:42
